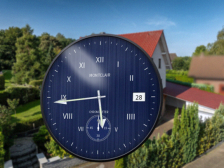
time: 5:44
